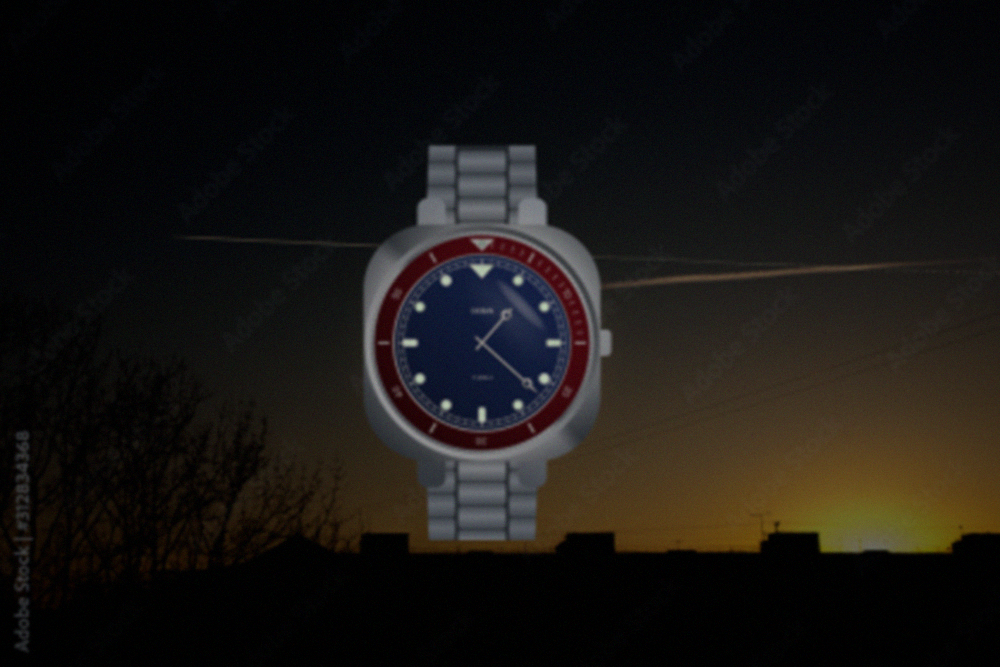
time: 1:22
